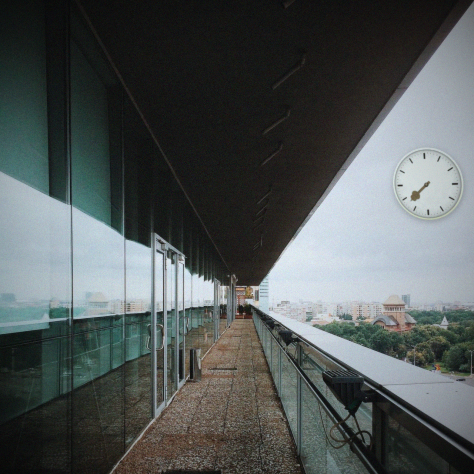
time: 7:38
